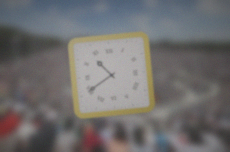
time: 10:40
